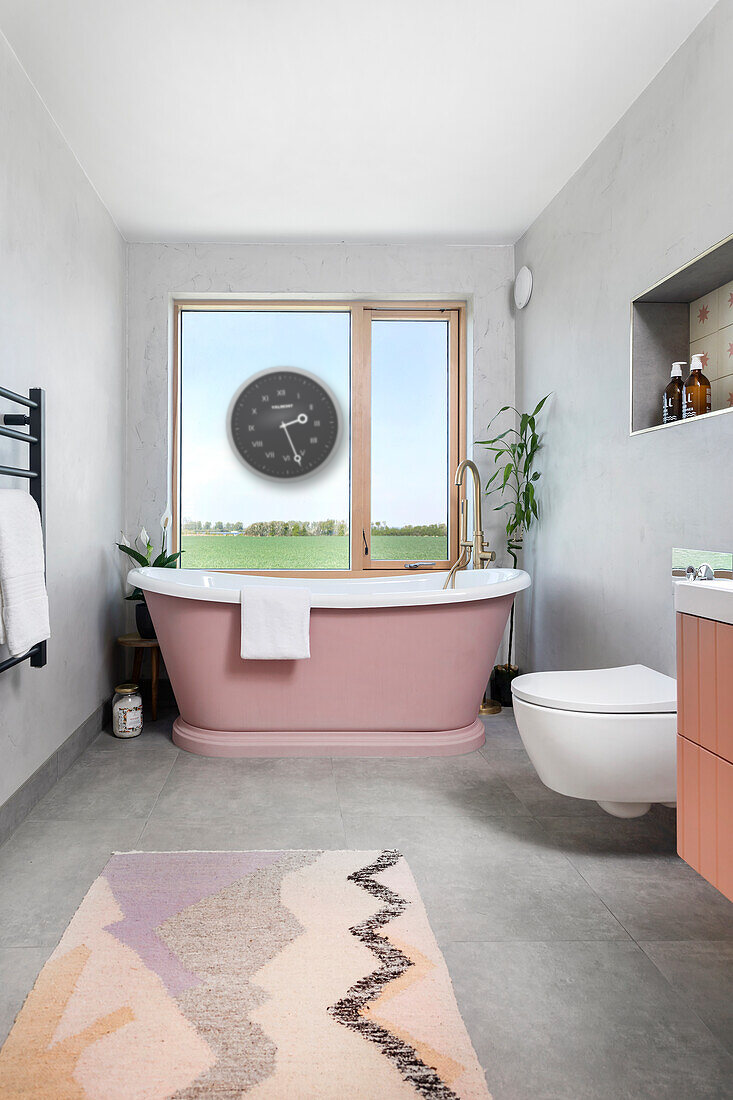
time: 2:27
